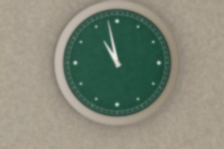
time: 10:58
